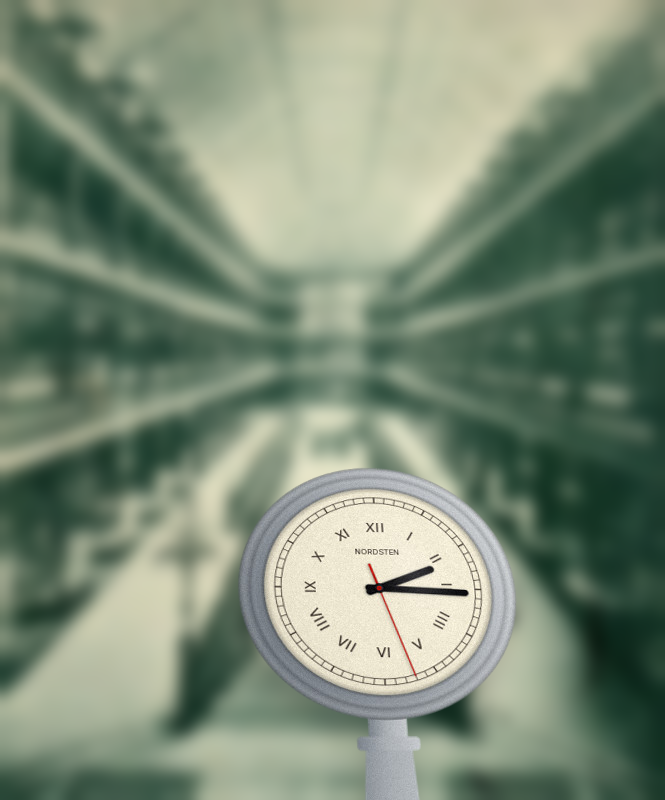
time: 2:15:27
